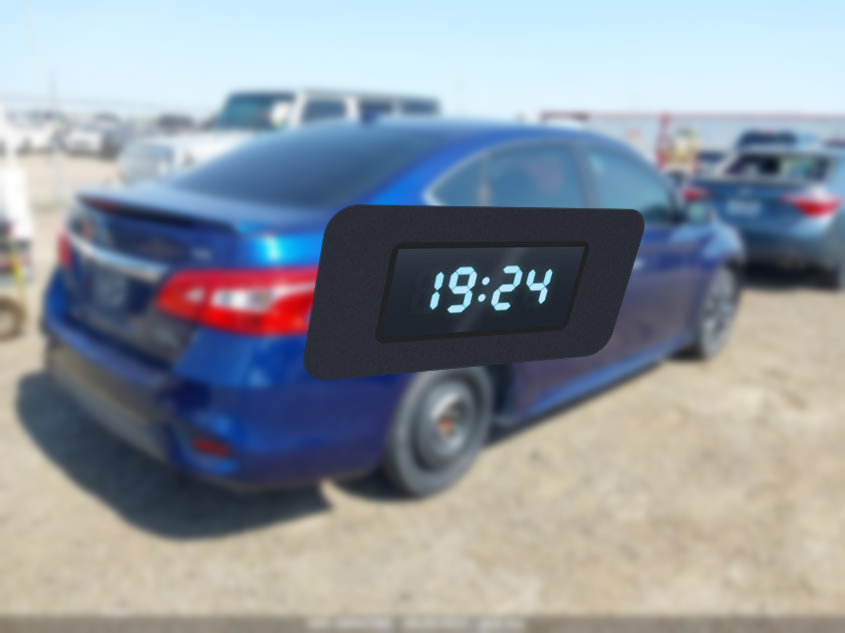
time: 19:24
